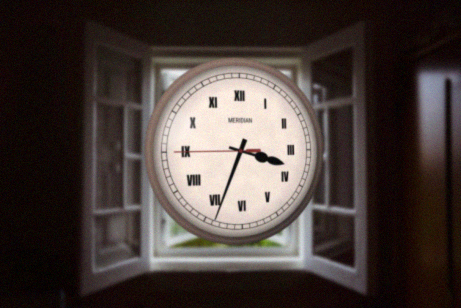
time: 3:33:45
